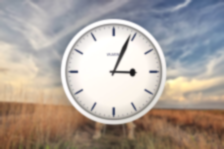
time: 3:04
